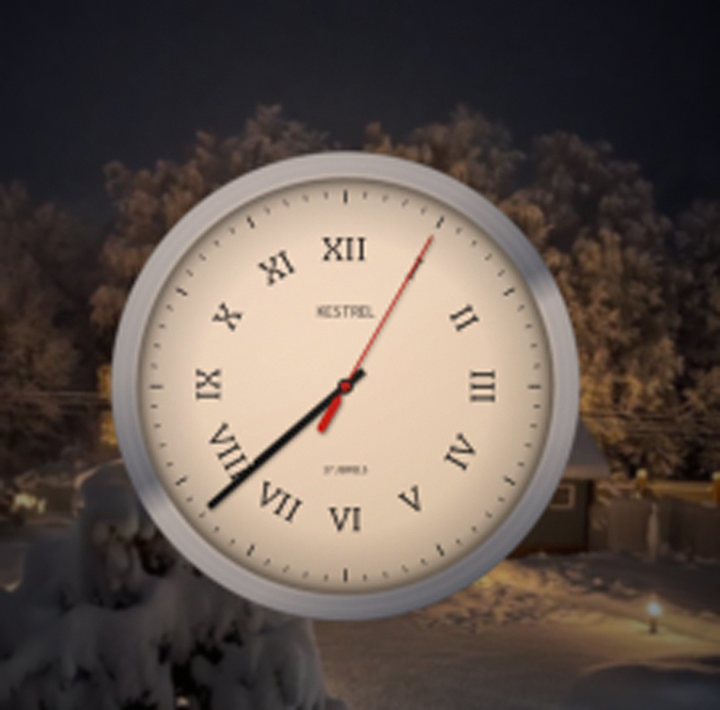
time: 7:38:05
